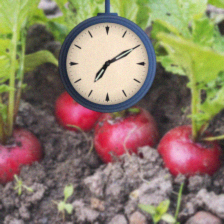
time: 7:10
